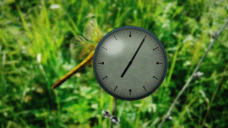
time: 7:05
